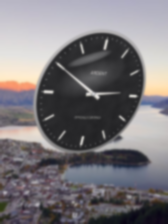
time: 2:50
